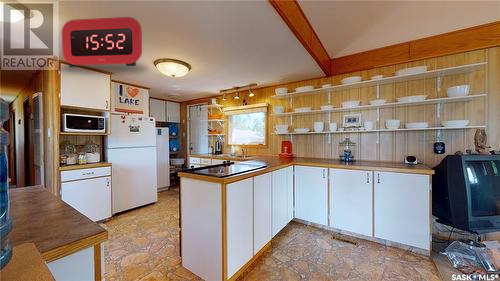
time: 15:52
